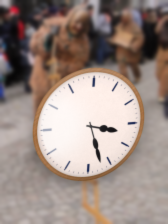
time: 3:27
